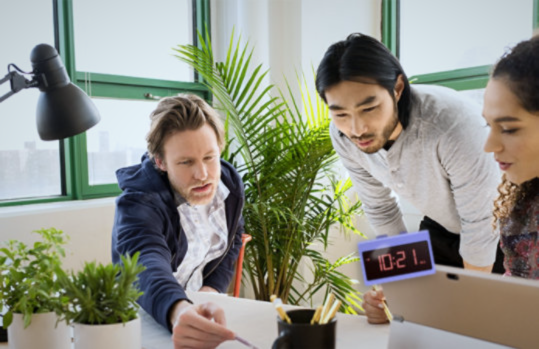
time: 10:21
